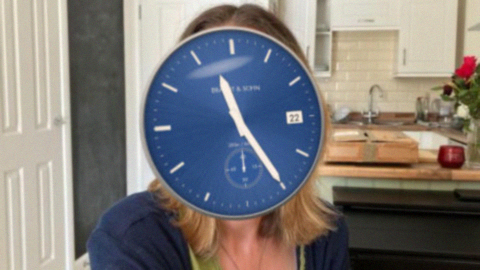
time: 11:25
